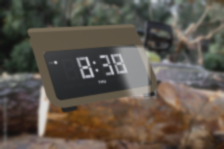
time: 8:38
